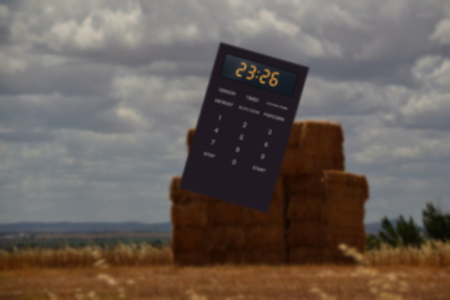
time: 23:26
